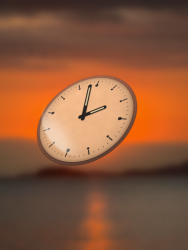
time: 1:58
